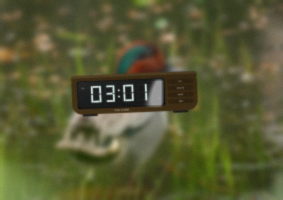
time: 3:01
